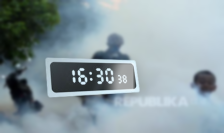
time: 16:30:38
